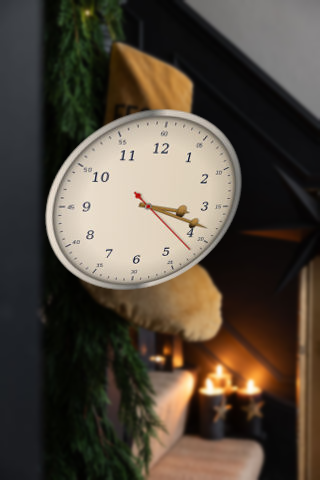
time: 3:18:22
